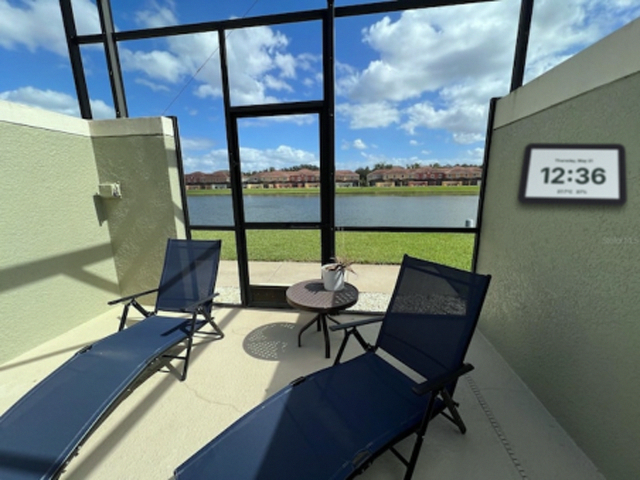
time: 12:36
